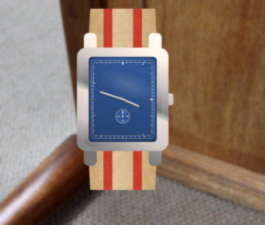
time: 3:48
